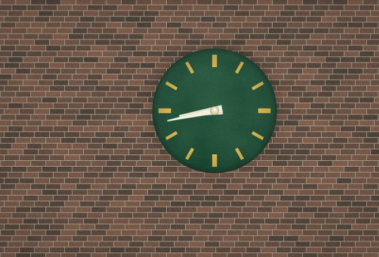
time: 8:43
